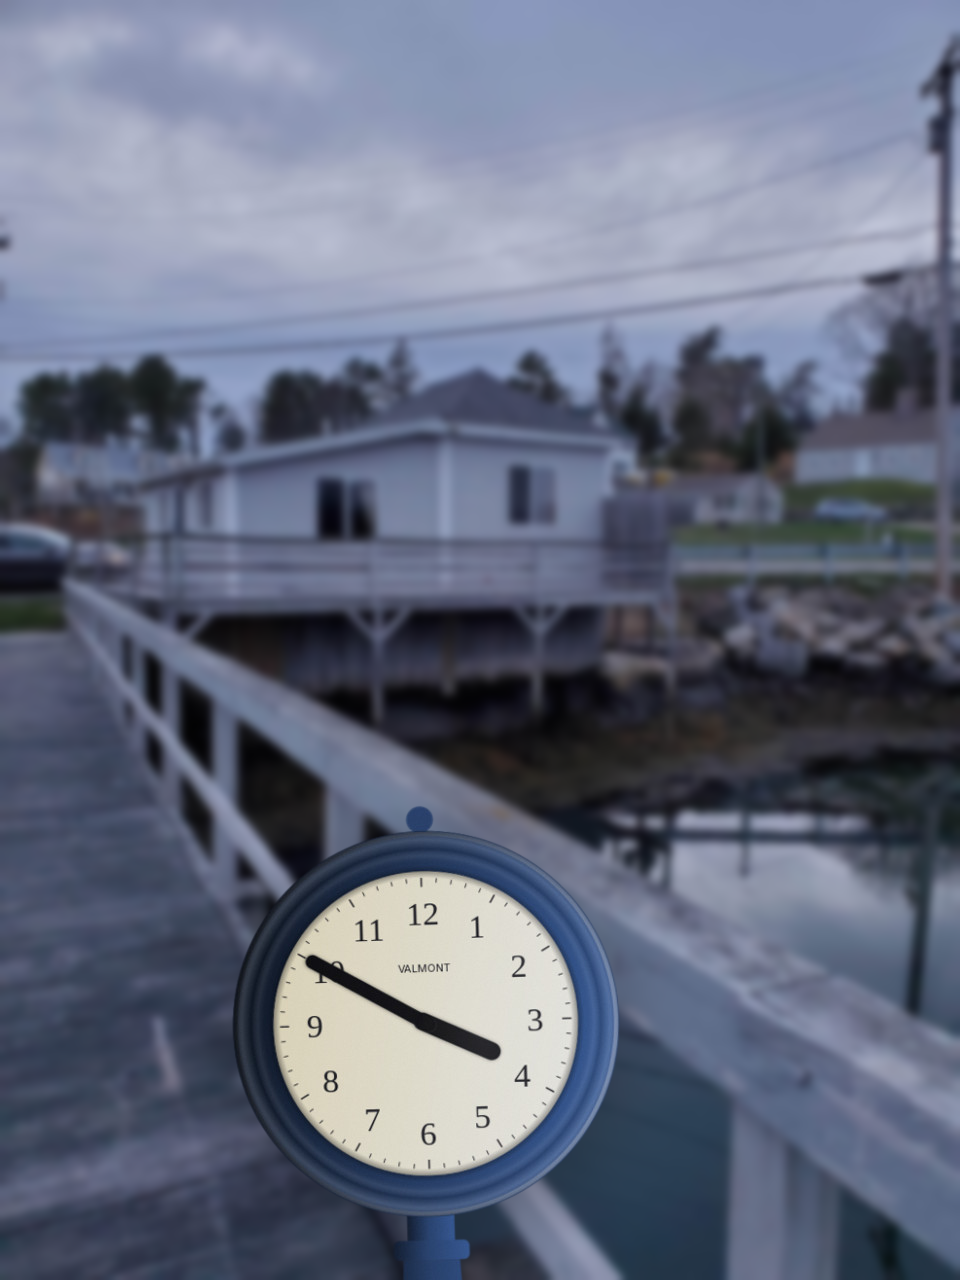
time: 3:50
